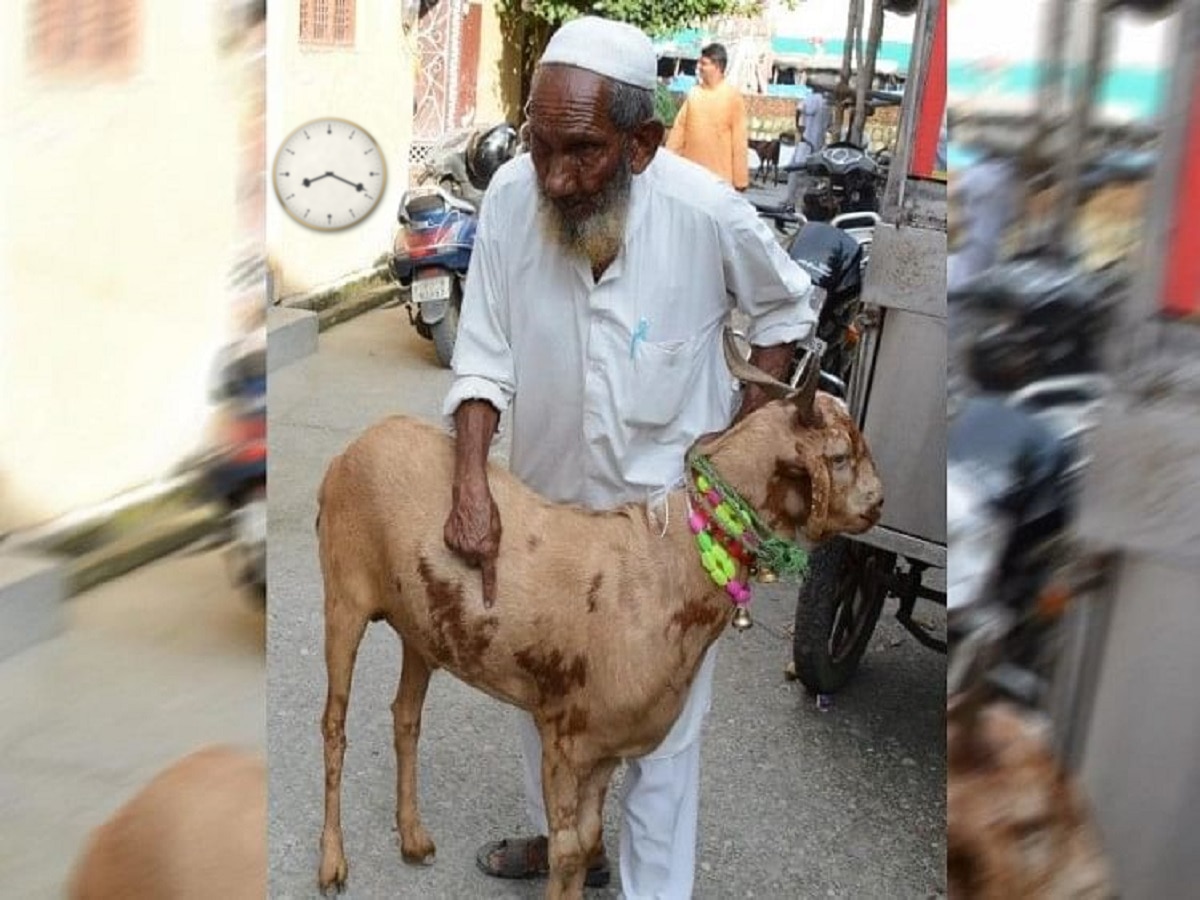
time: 8:19
